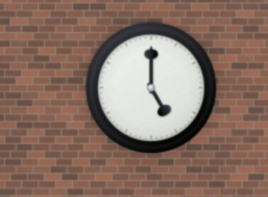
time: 5:00
